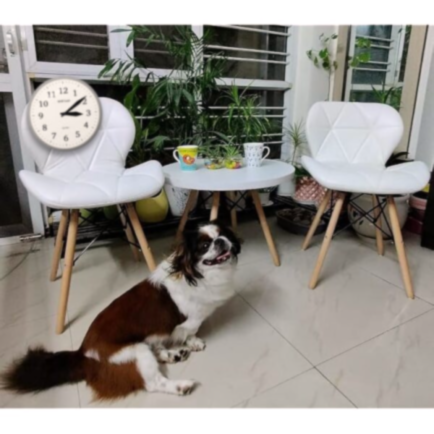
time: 3:09
